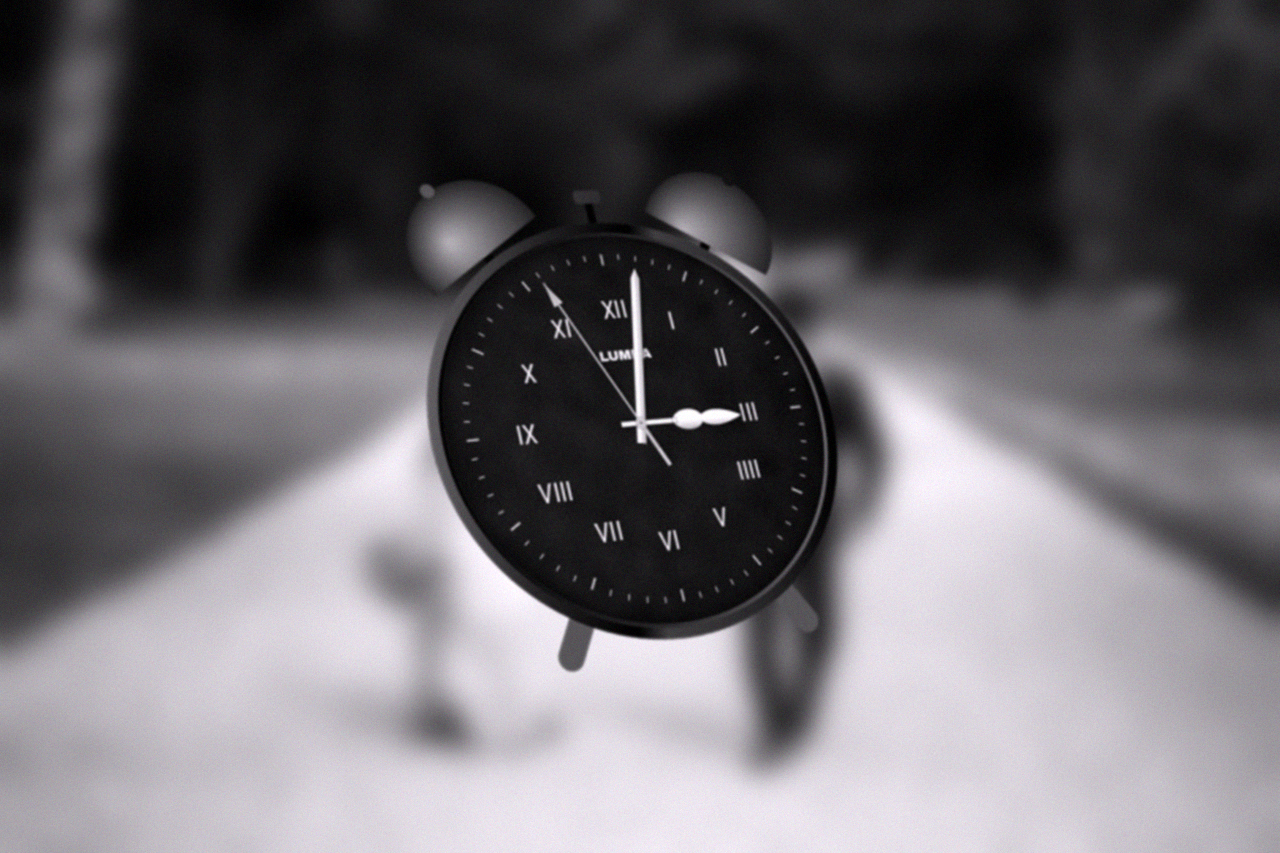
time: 3:01:56
